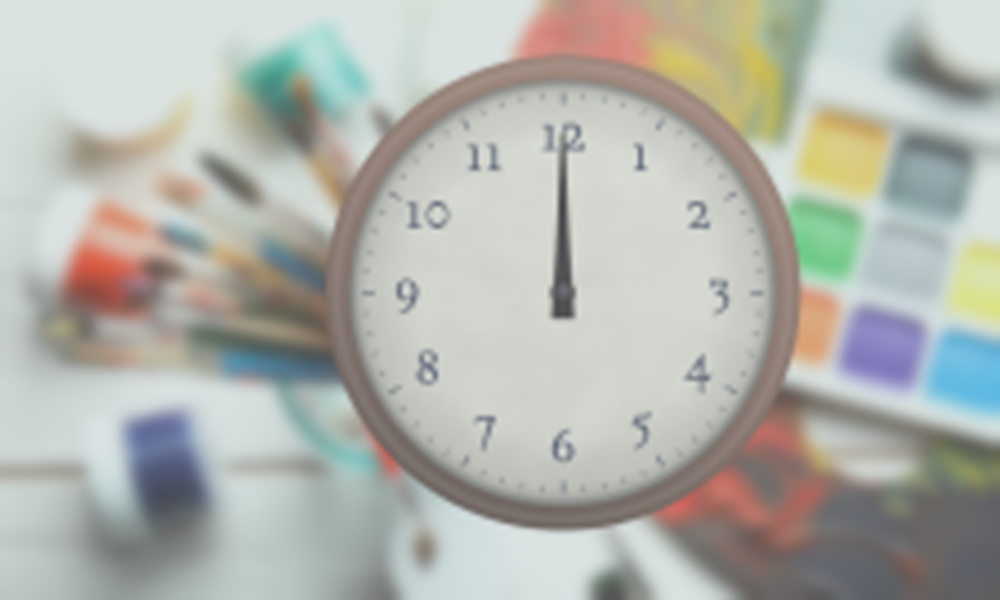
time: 12:00
